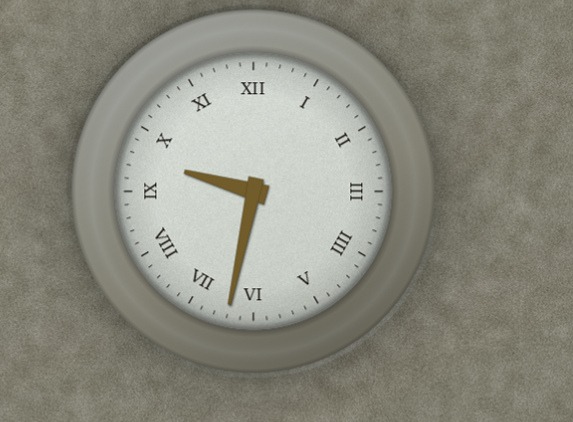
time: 9:32
